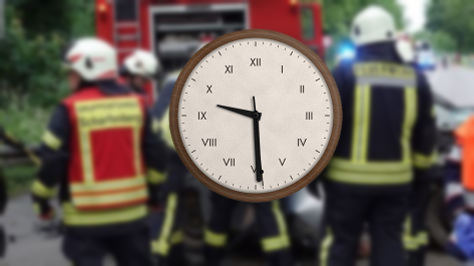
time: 9:29:29
